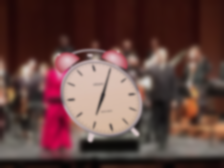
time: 7:05
